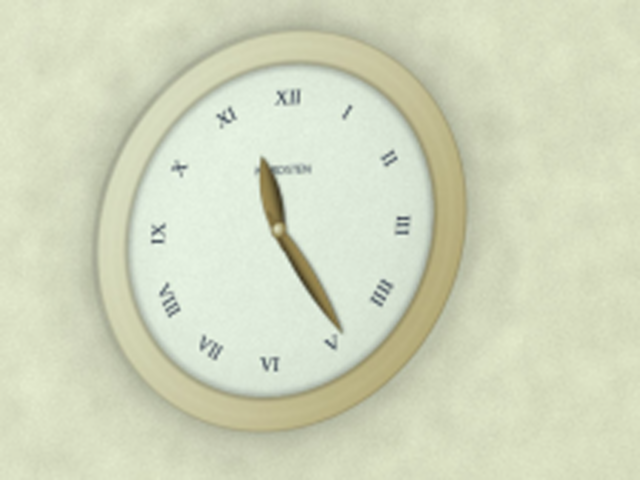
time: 11:24
